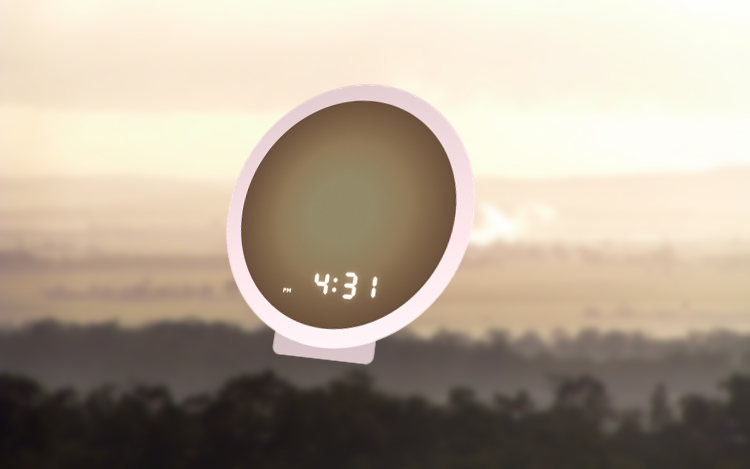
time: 4:31
